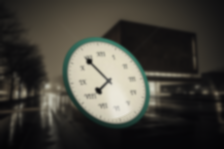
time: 7:54
